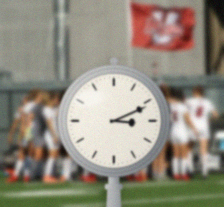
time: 3:11
